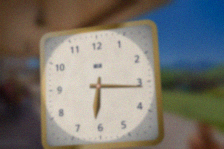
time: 6:16
